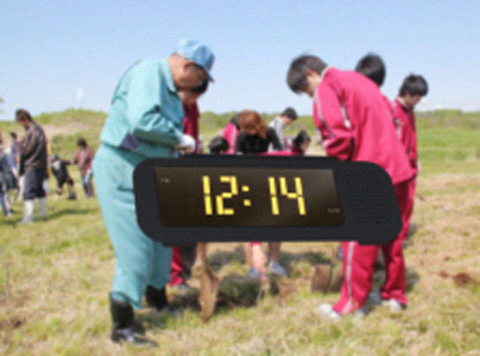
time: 12:14
